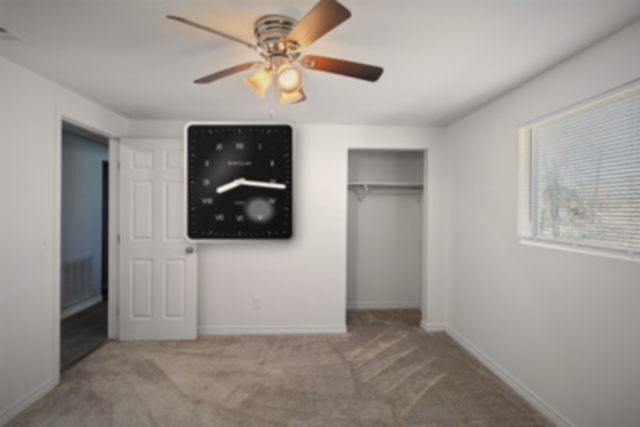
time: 8:16
